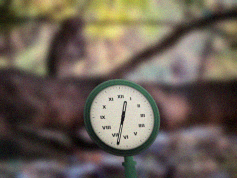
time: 12:33
